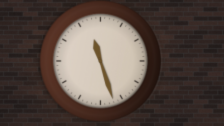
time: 11:27
